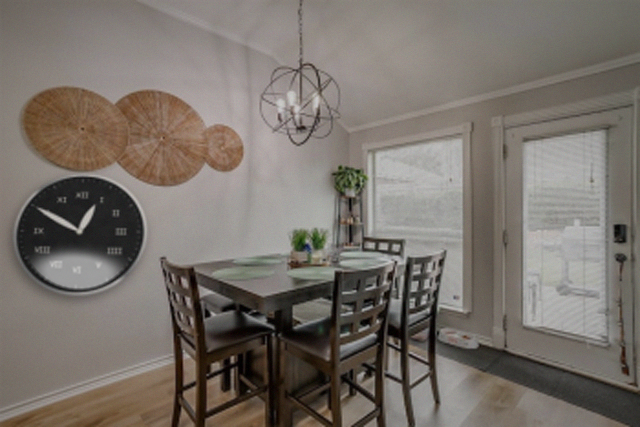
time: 12:50
